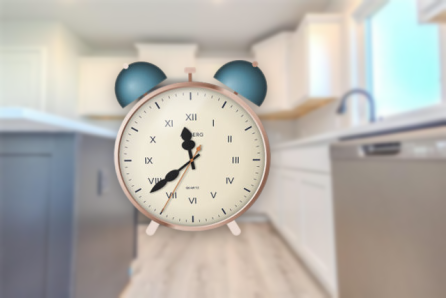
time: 11:38:35
